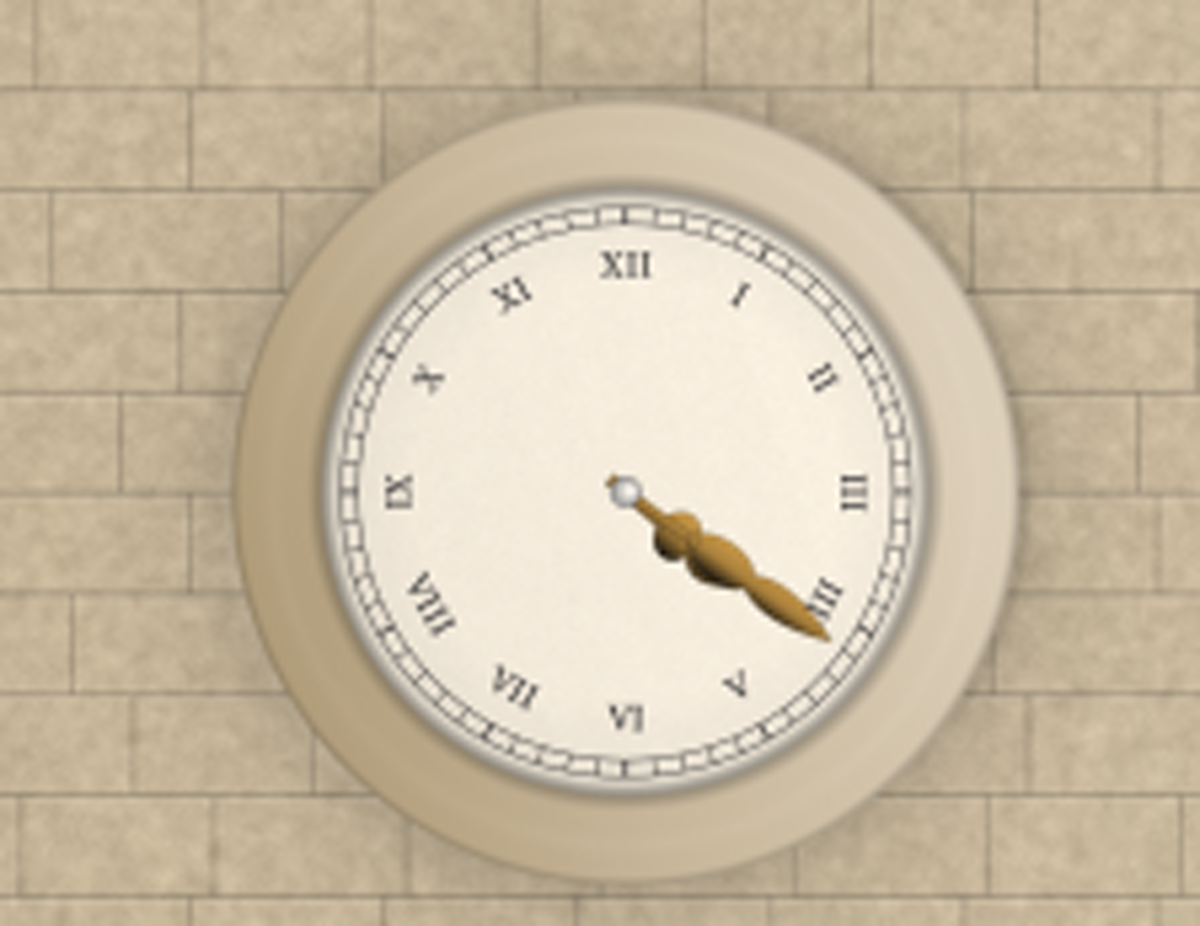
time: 4:21
